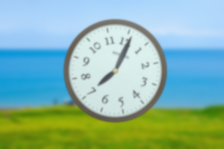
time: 7:01
